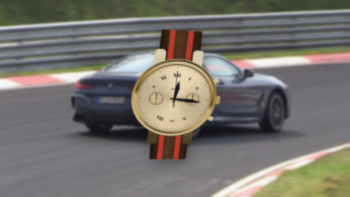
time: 12:16
